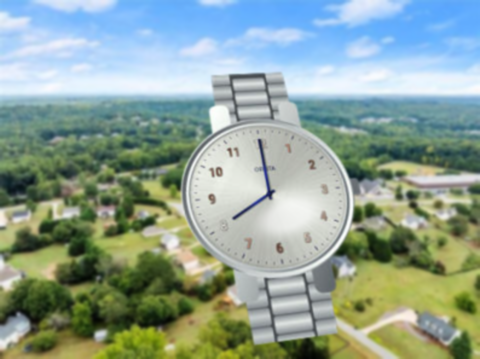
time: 8:00
